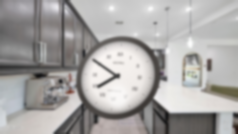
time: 7:50
